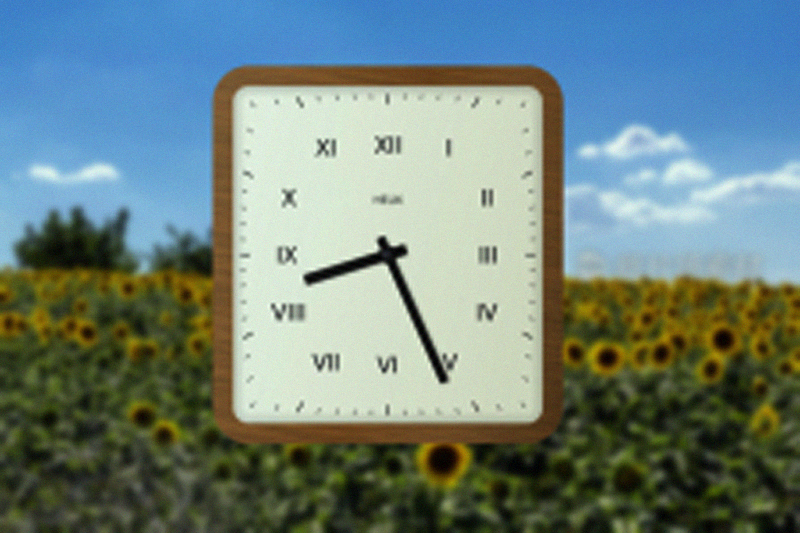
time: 8:26
